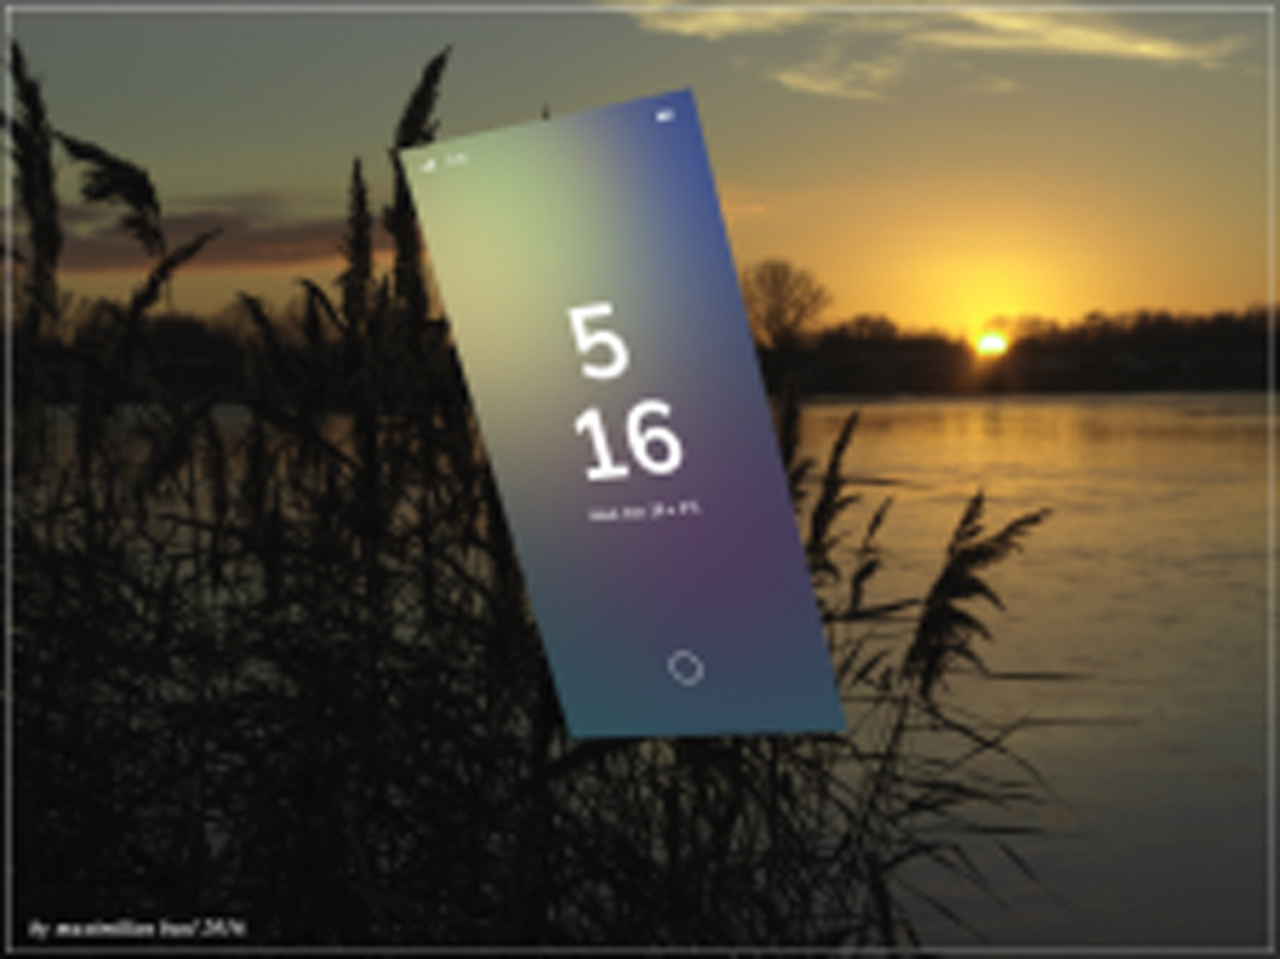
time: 5:16
